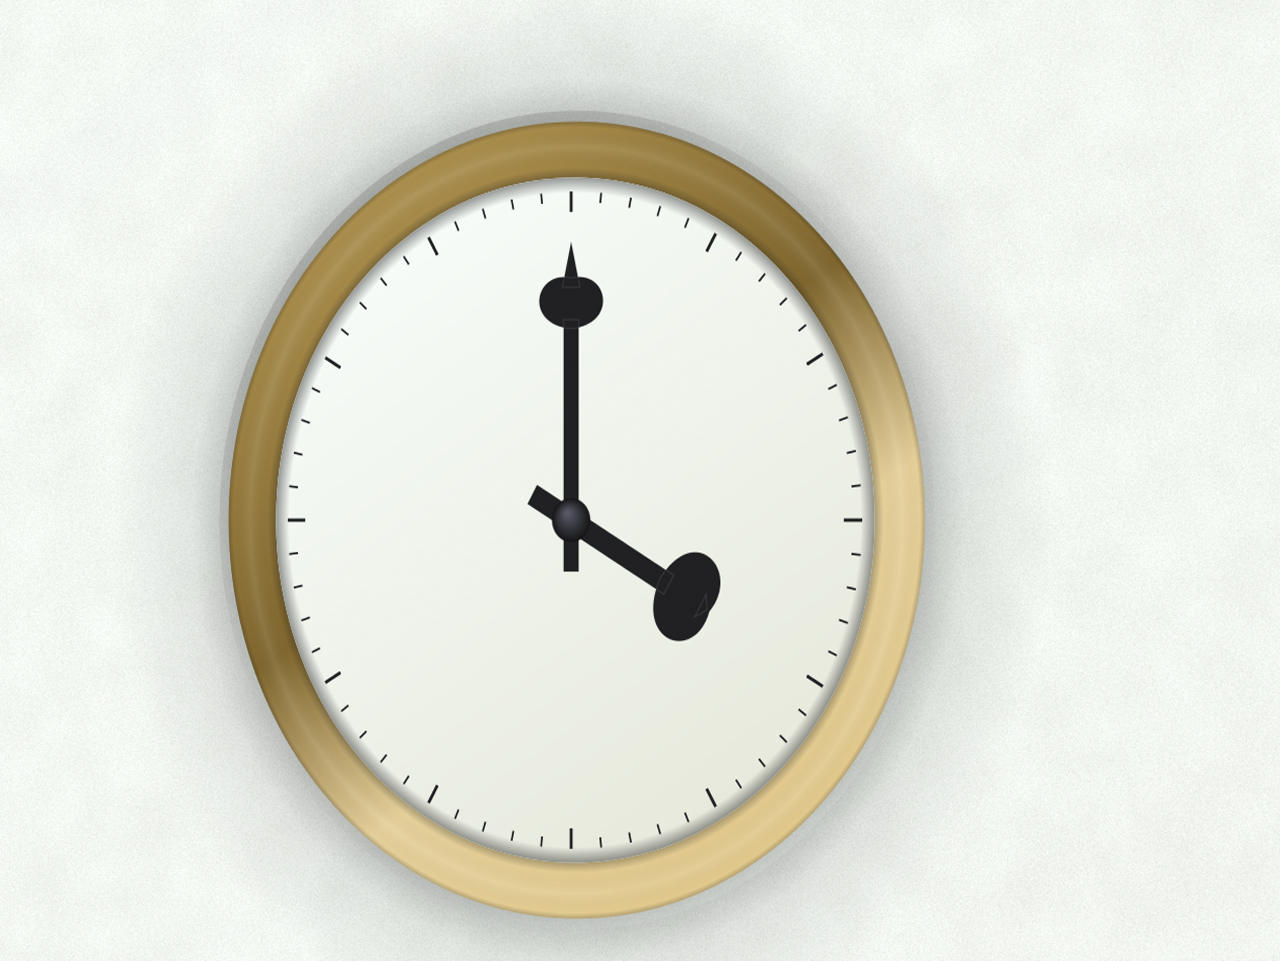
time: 4:00
